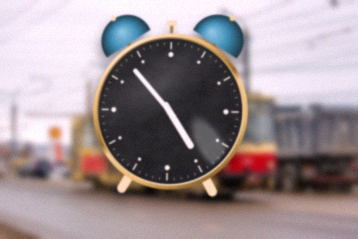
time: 4:53
